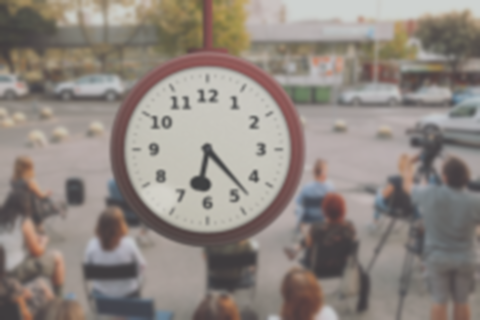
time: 6:23
